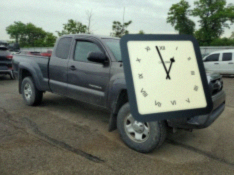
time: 12:58
